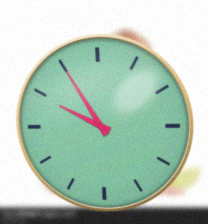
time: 9:55
